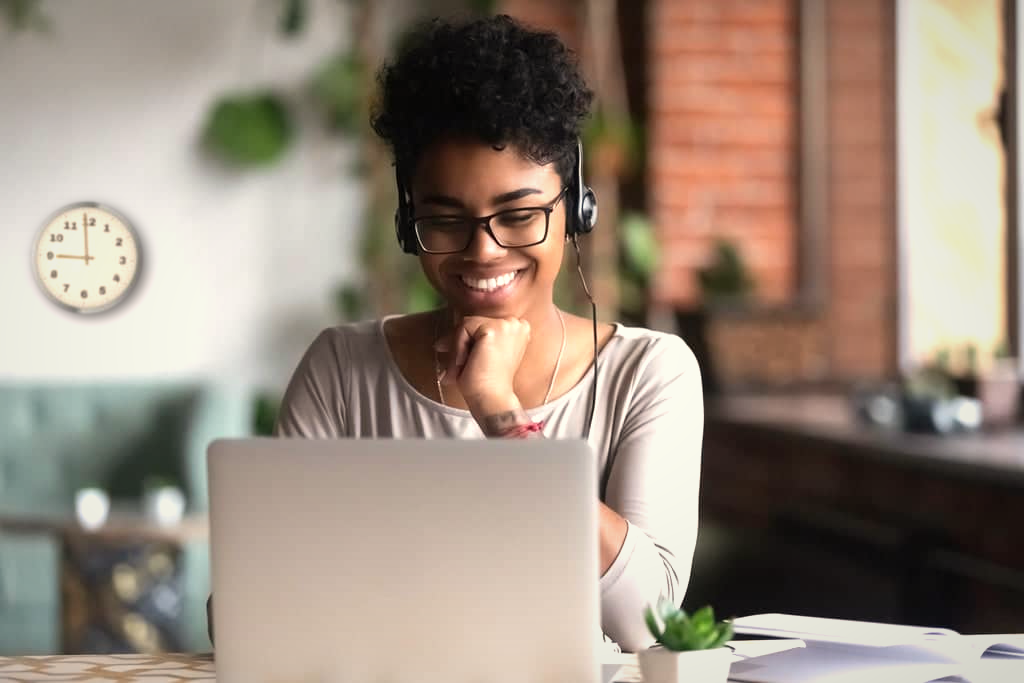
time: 8:59
